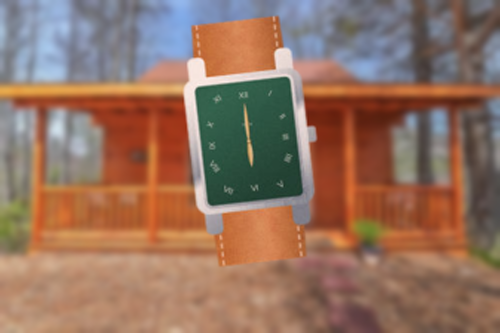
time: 6:00
